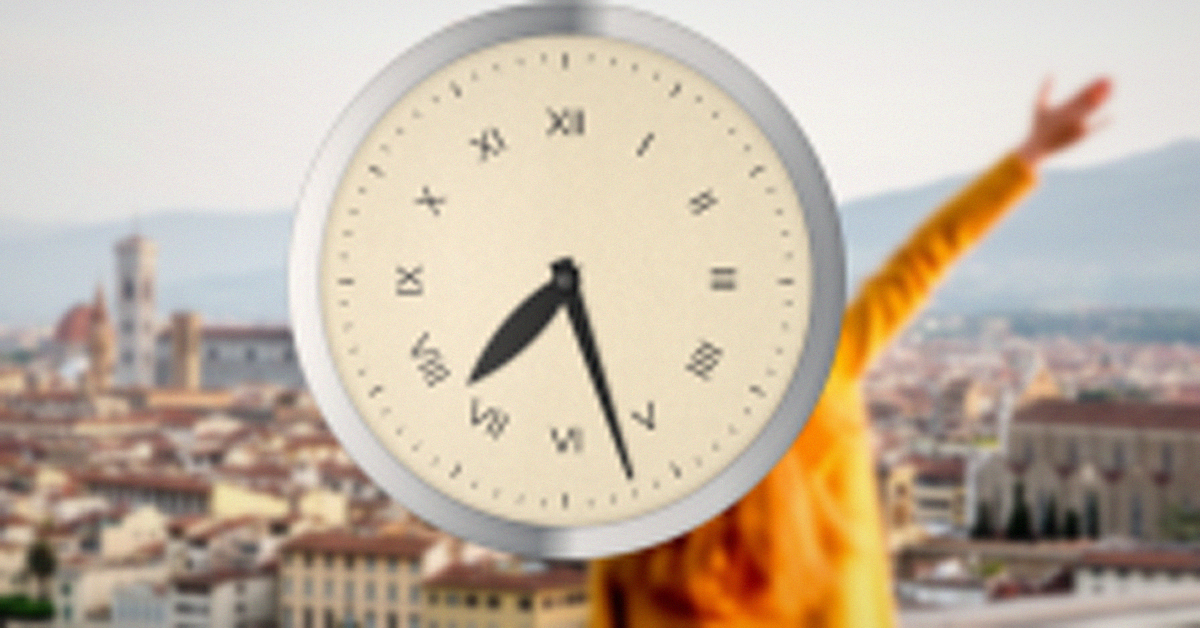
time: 7:27
